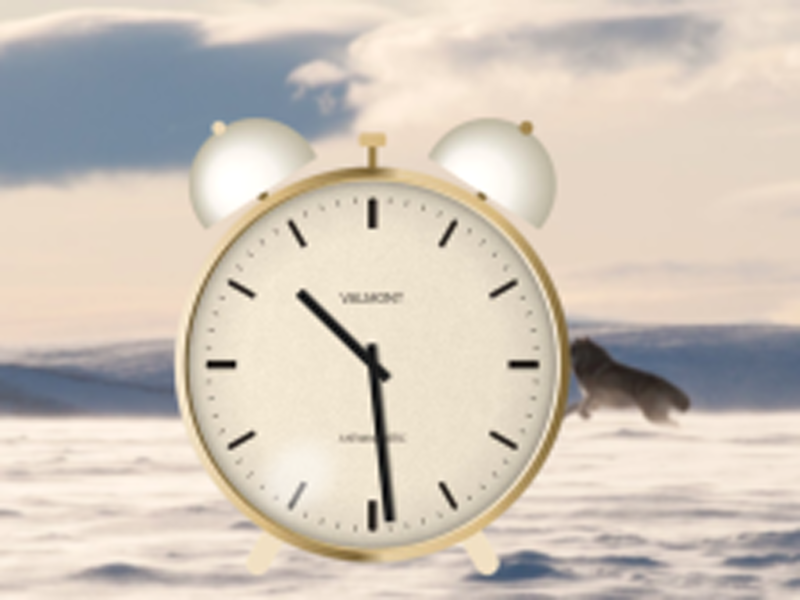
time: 10:29
